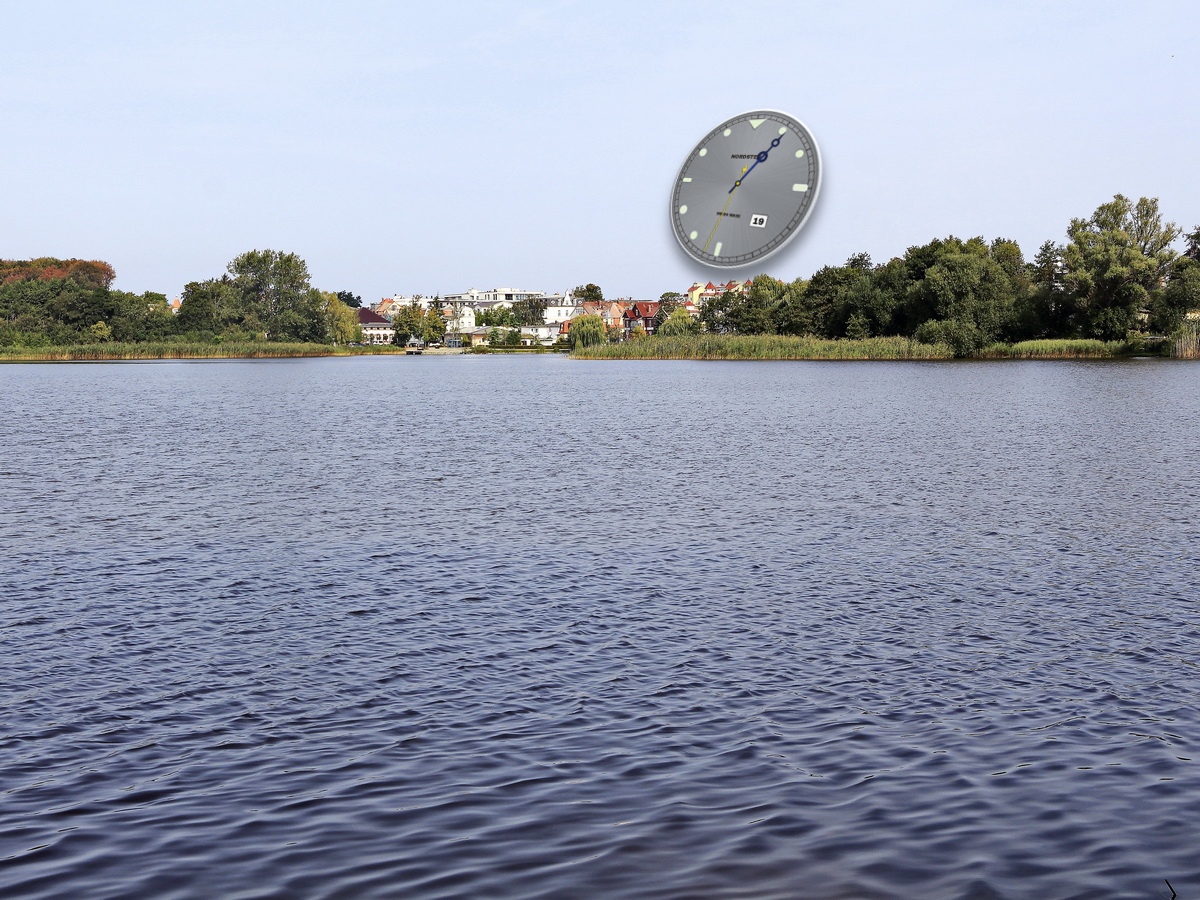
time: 1:05:32
